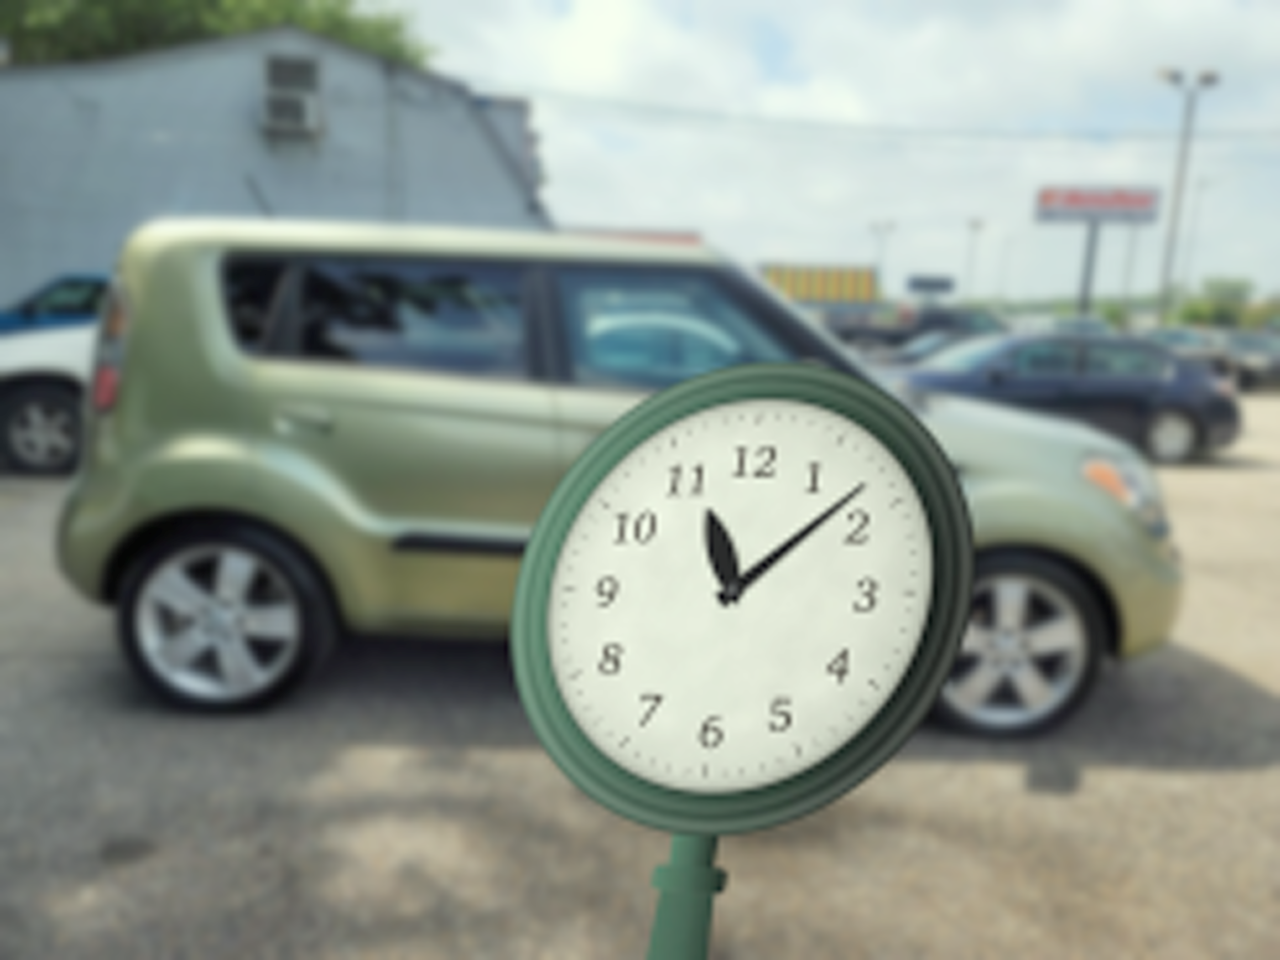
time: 11:08
